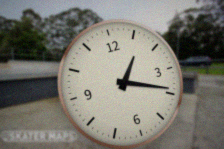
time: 1:19
